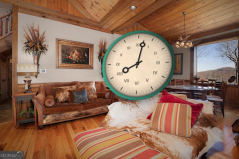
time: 8:02
